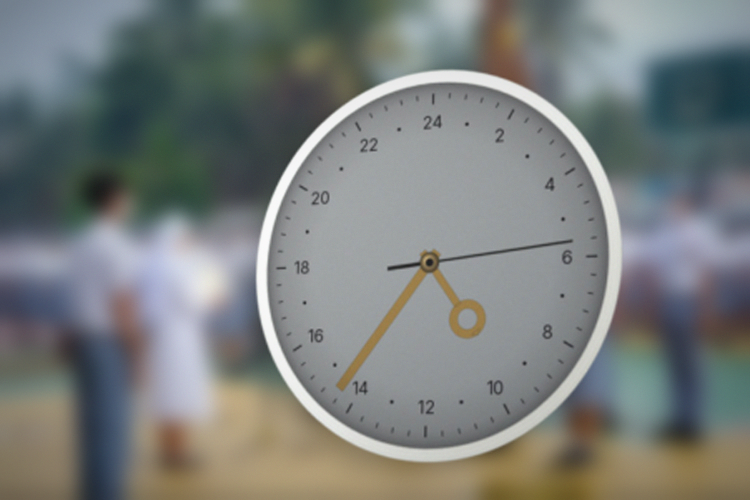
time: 9:36:14
